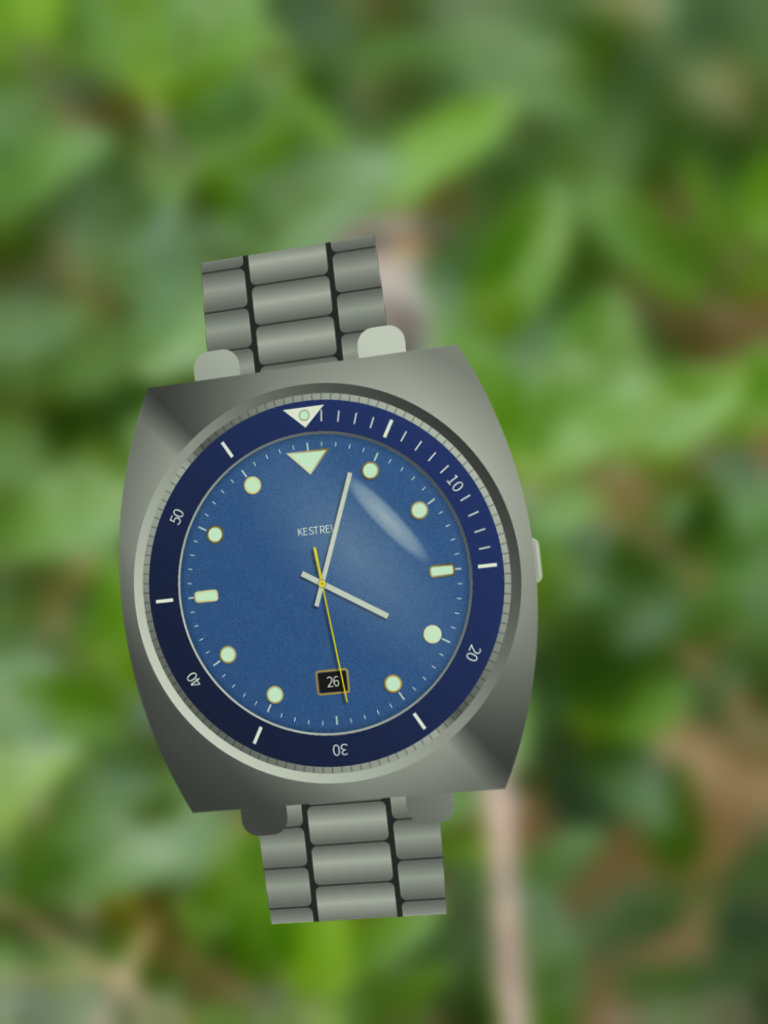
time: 4:03:29
